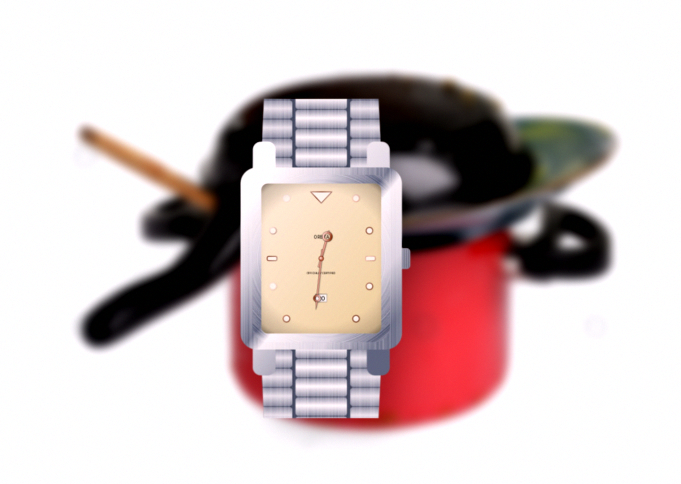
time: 12:31
